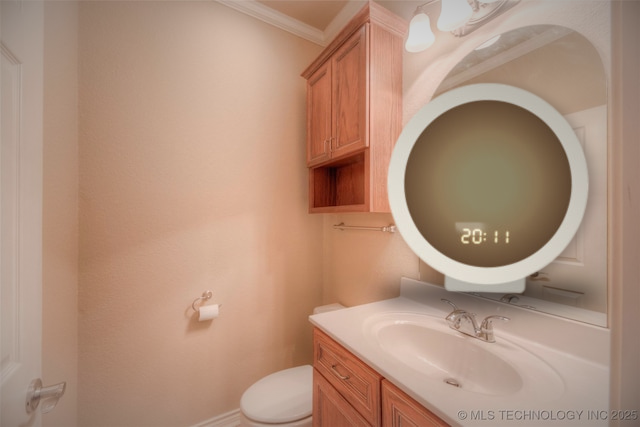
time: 20:11
